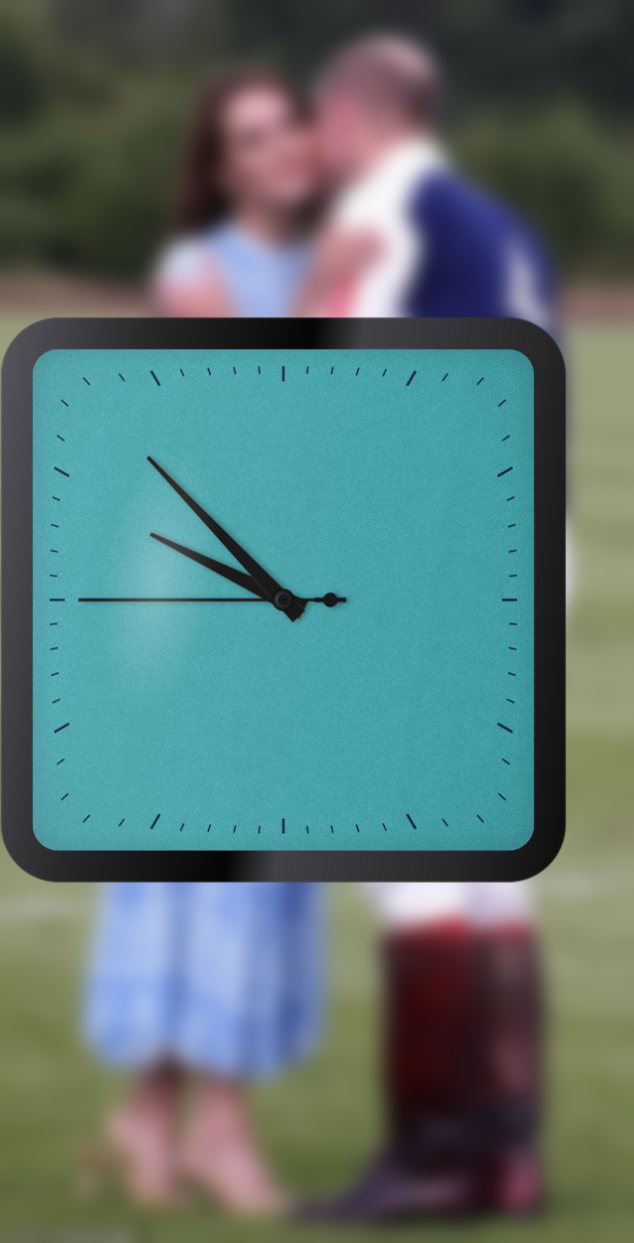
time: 9:52:45
